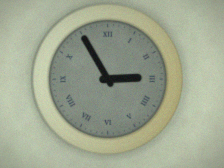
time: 2:55
